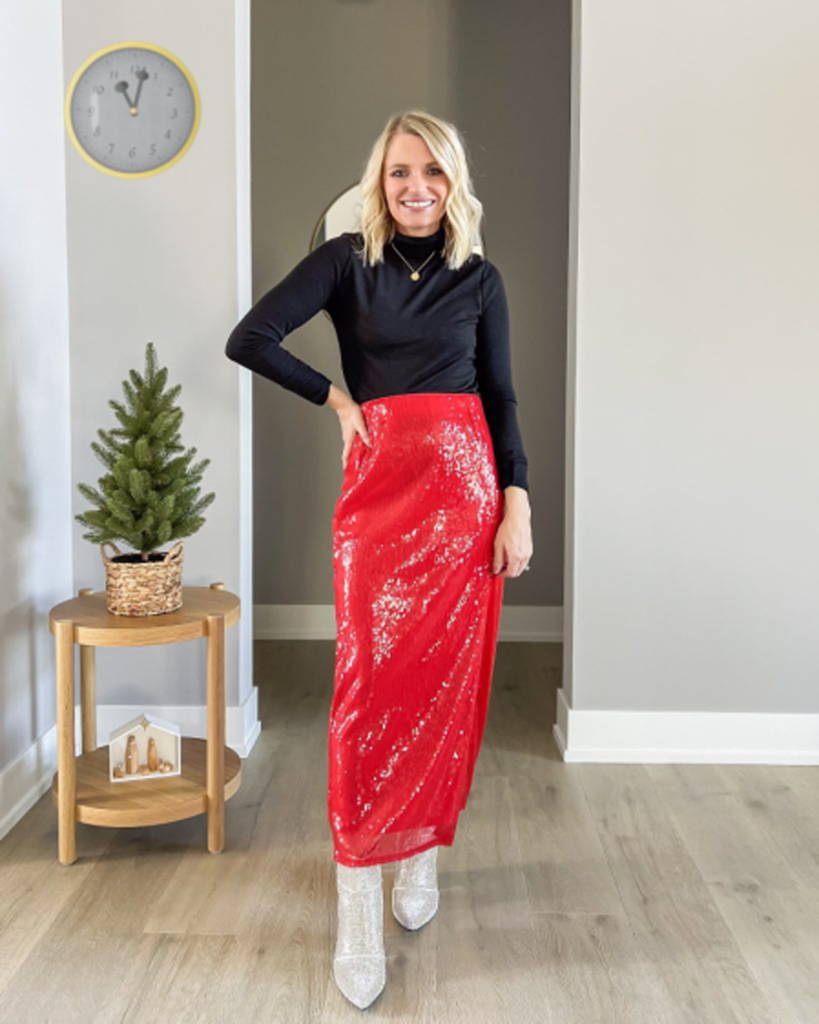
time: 11:02
